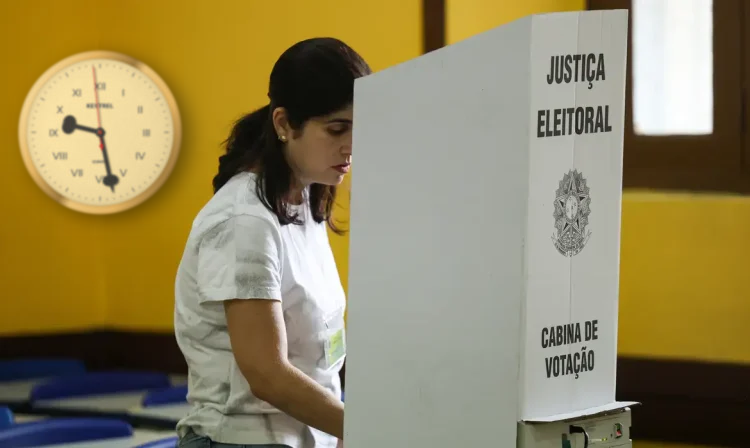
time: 9:27:59
